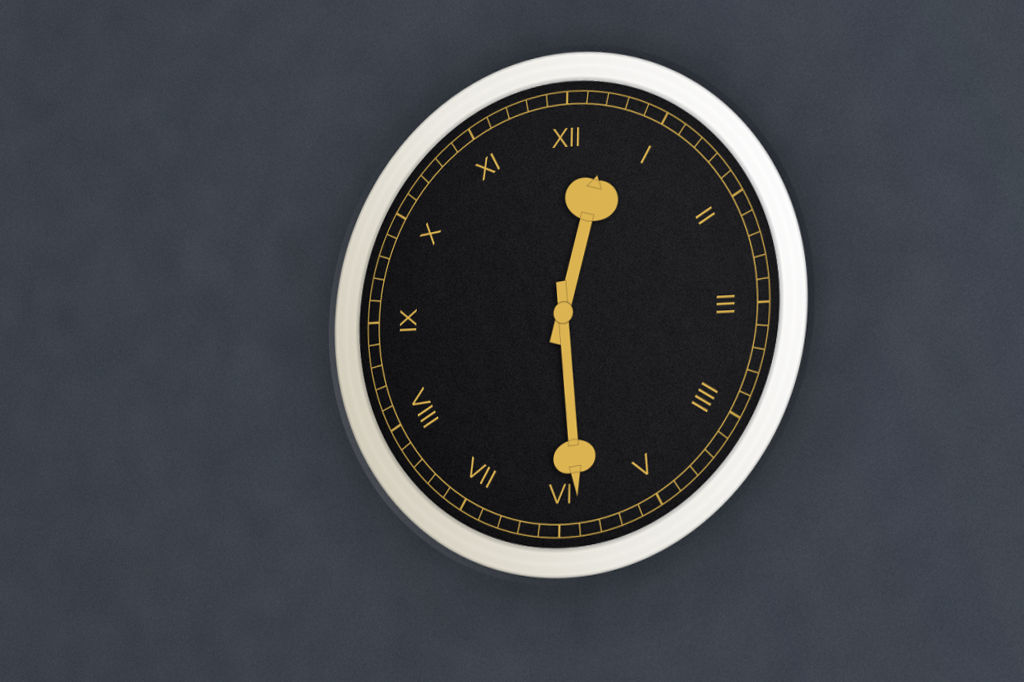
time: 12:29
